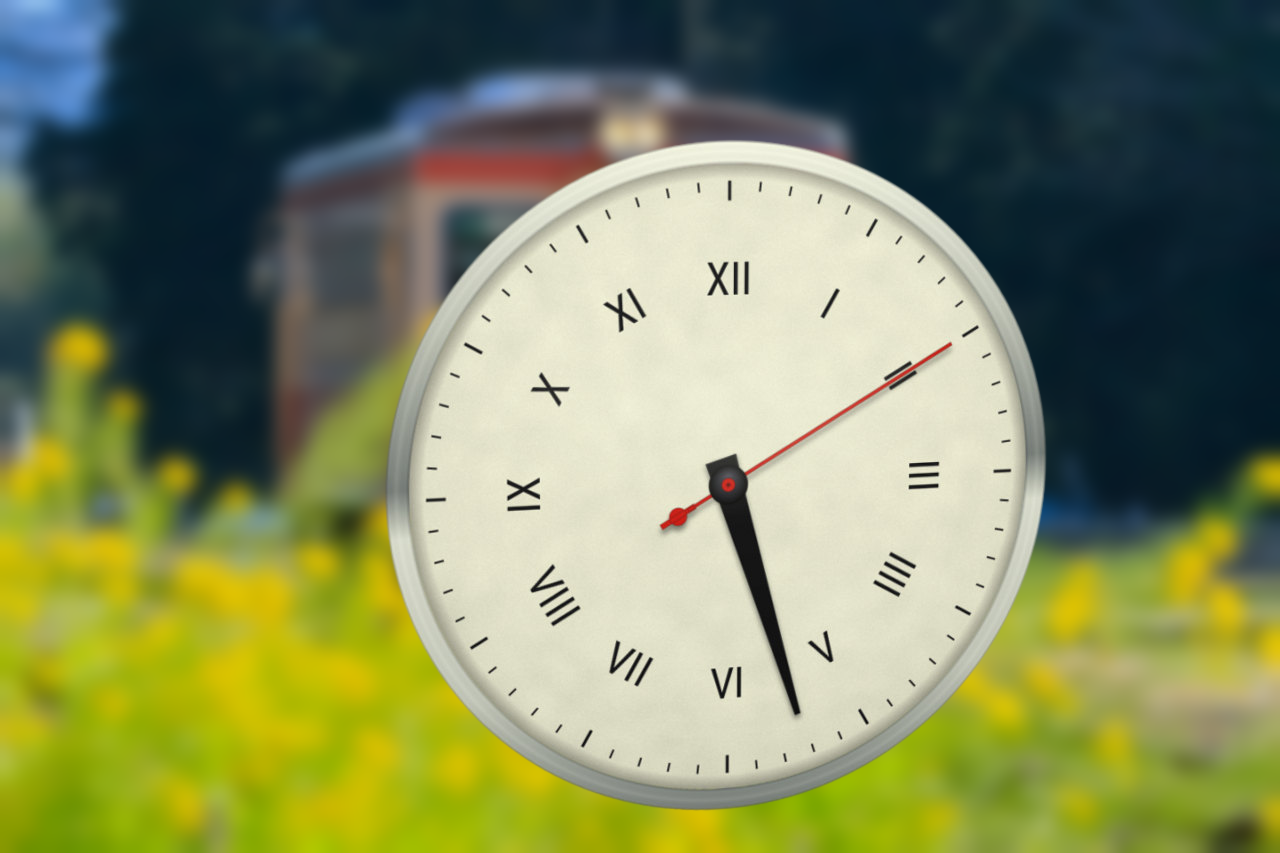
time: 5:27:10
